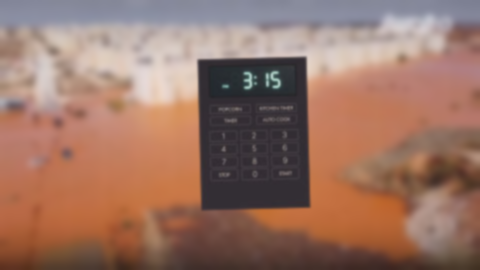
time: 3:15
